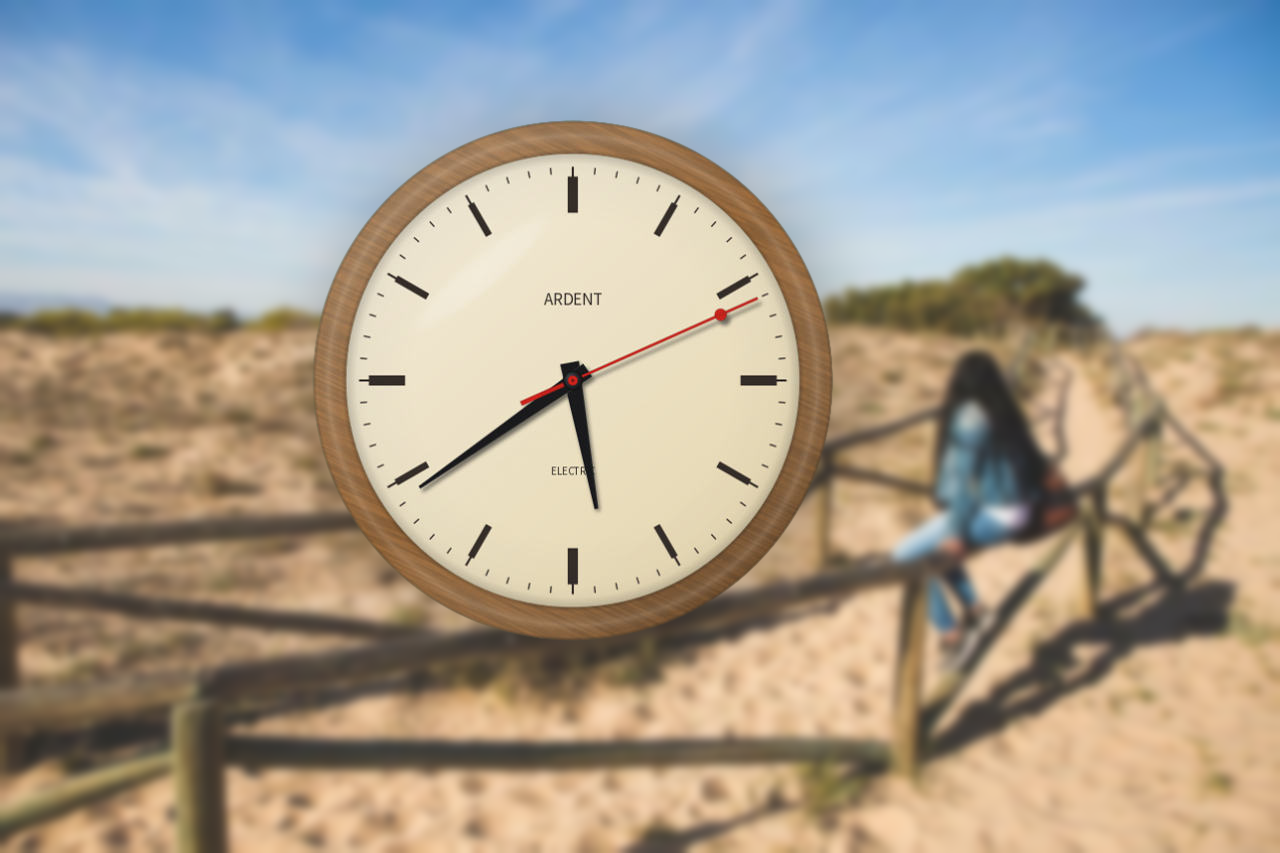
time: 5:39:11
